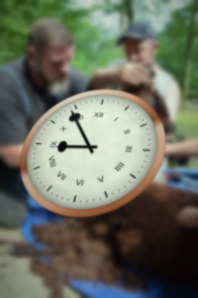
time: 8:54
